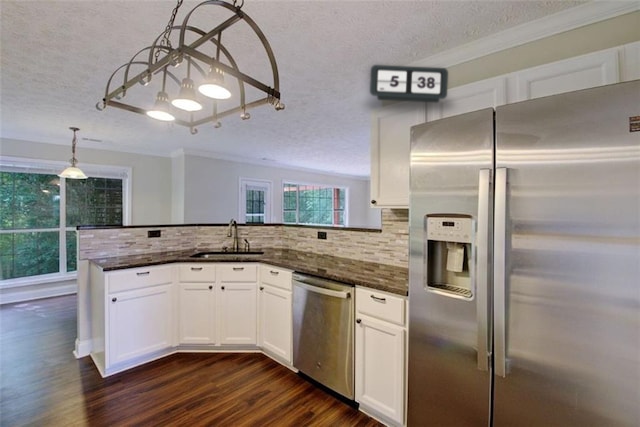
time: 5:38
